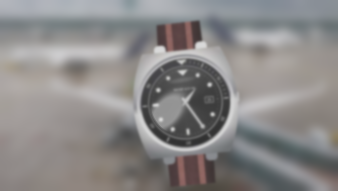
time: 1:25
